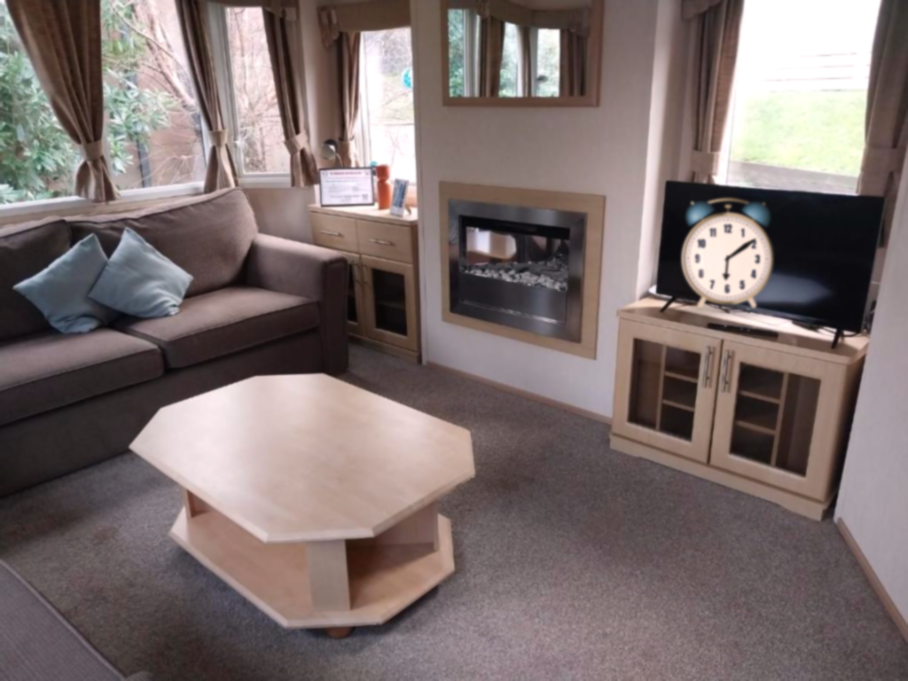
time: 6:09
